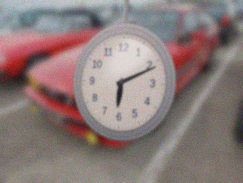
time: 6:11
